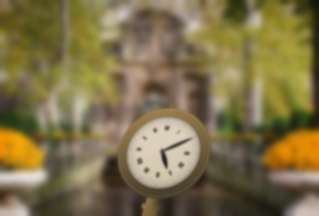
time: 5:10
